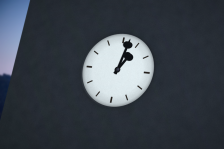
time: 1:02
